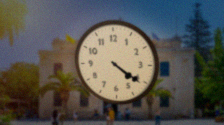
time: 4:21
